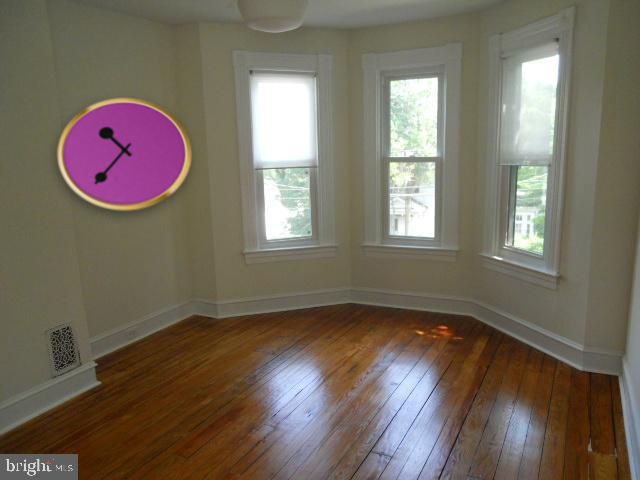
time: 10:36
